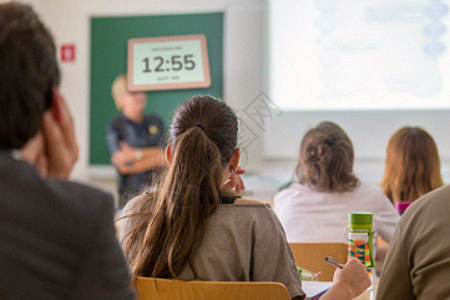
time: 12:55
